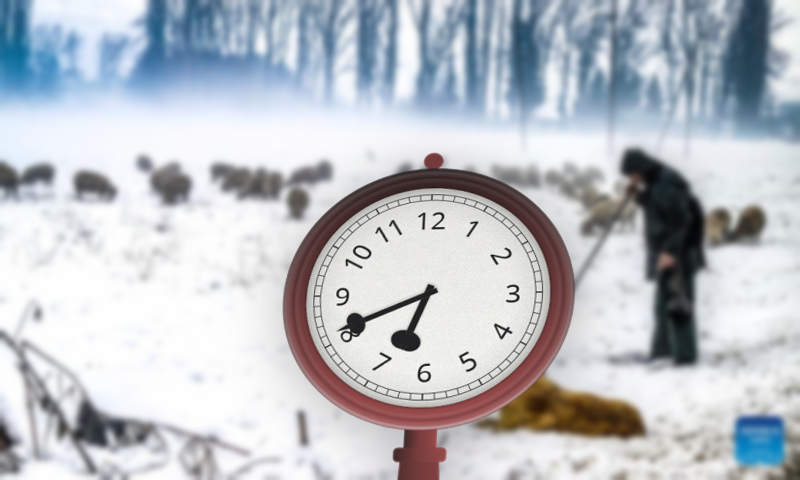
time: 6:41
